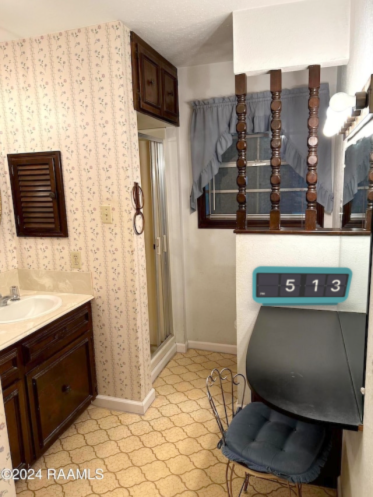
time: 5:13
